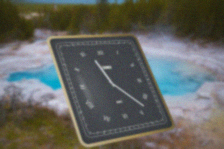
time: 11:23
